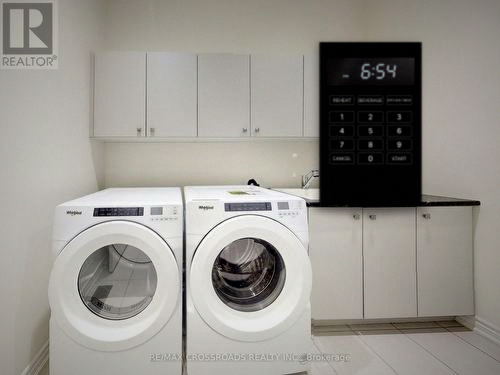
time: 6:54
